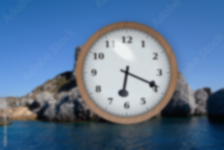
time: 6:19
